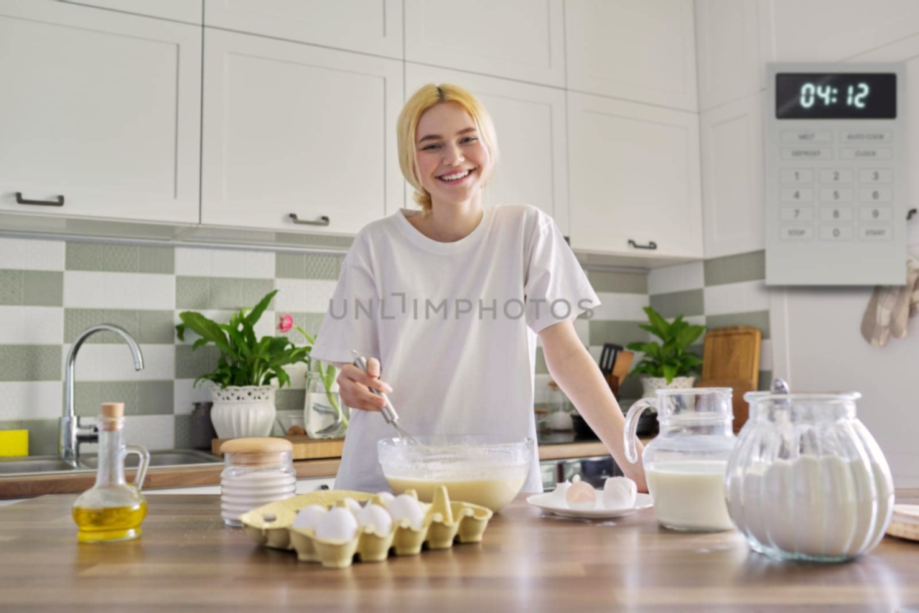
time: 4:12
